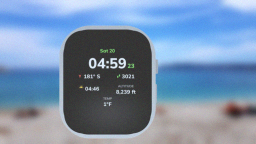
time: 4:59
